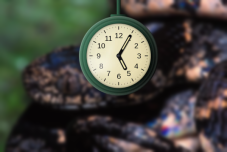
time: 5:05
